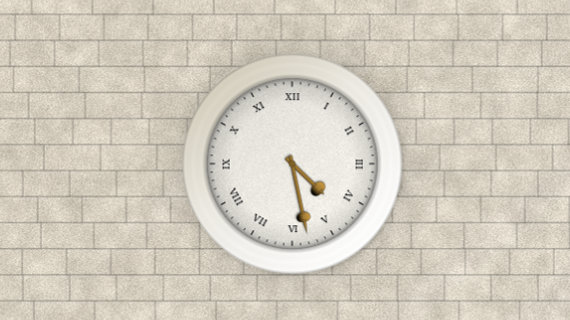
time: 4:28
